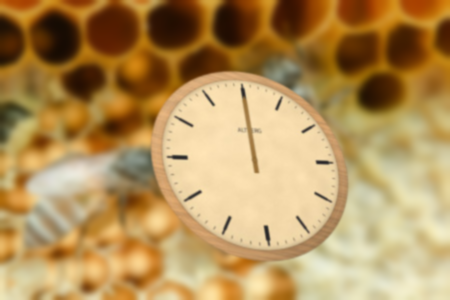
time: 12:00
